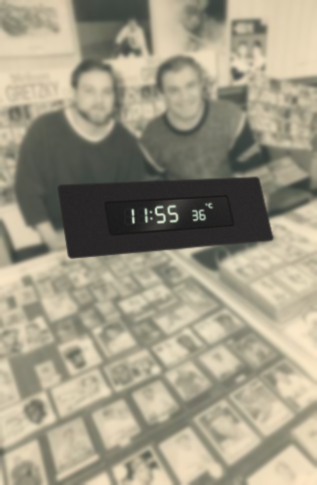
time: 11:55
